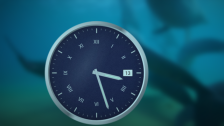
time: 3:27
